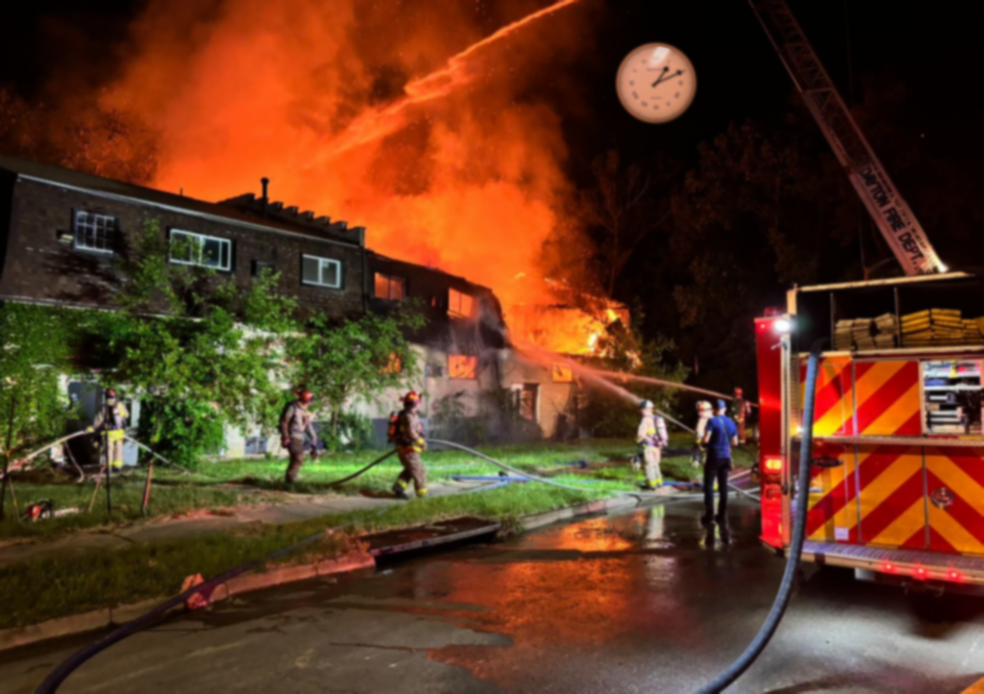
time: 1:11
